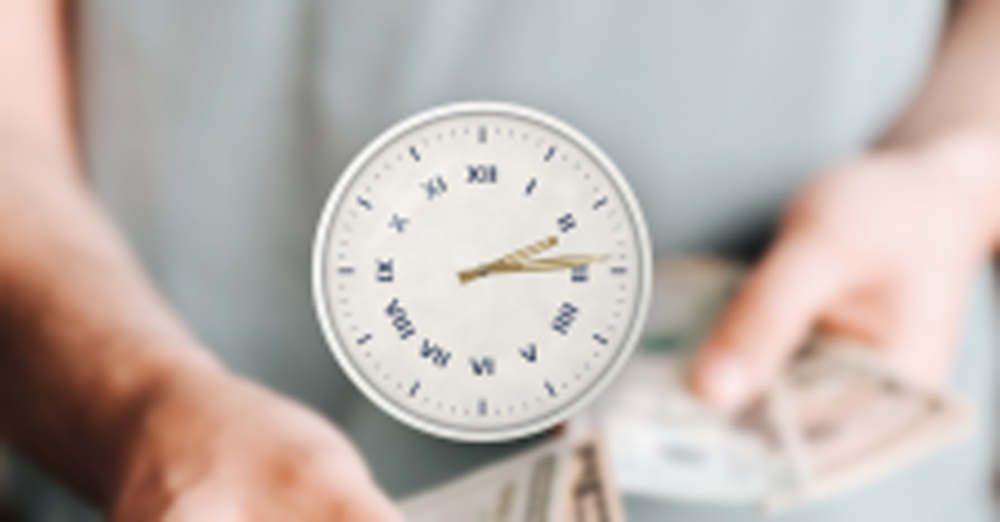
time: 2:14
